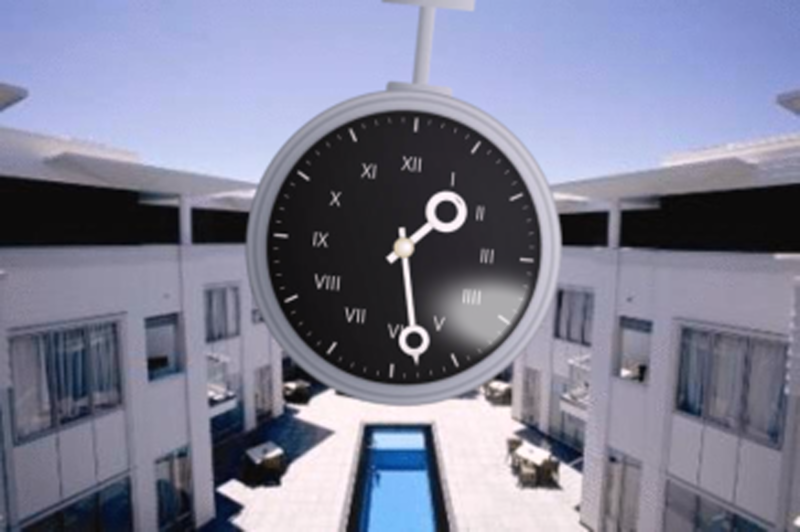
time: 1:28
